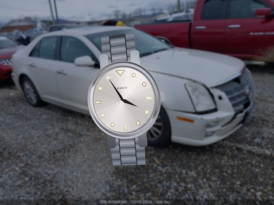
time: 3:55
